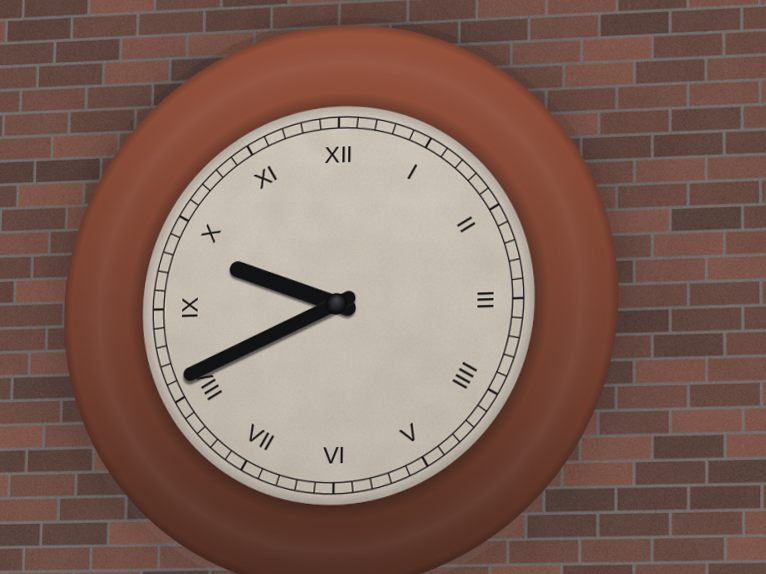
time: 9:41
